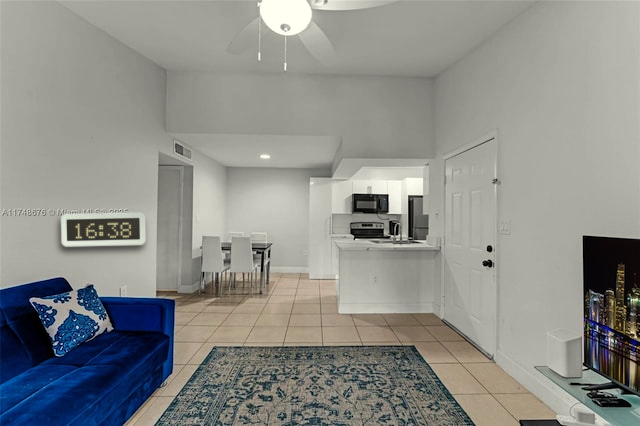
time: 16:38
